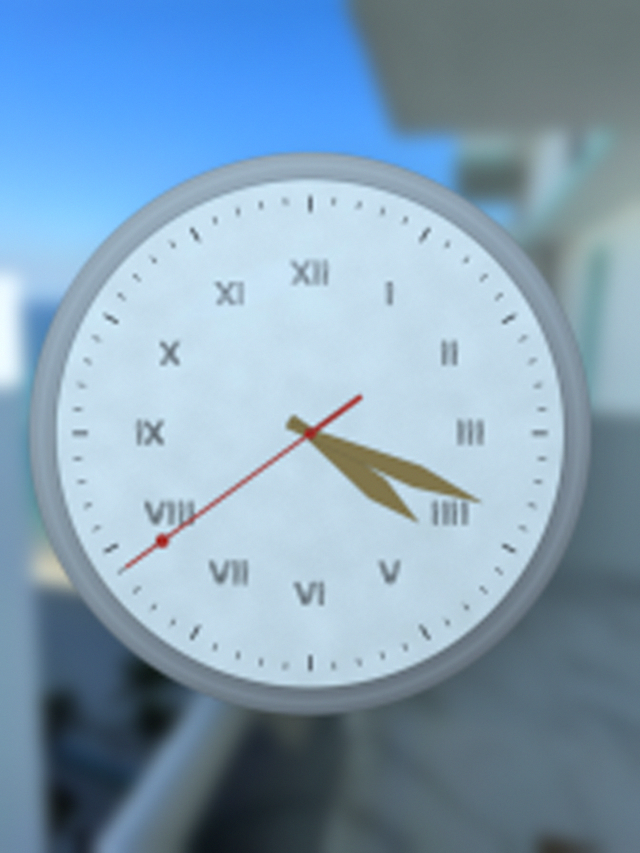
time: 4:18:39
